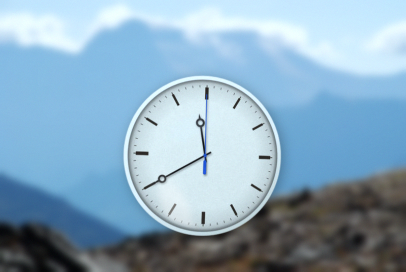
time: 11:40:00
